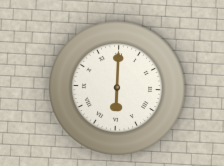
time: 6:00
